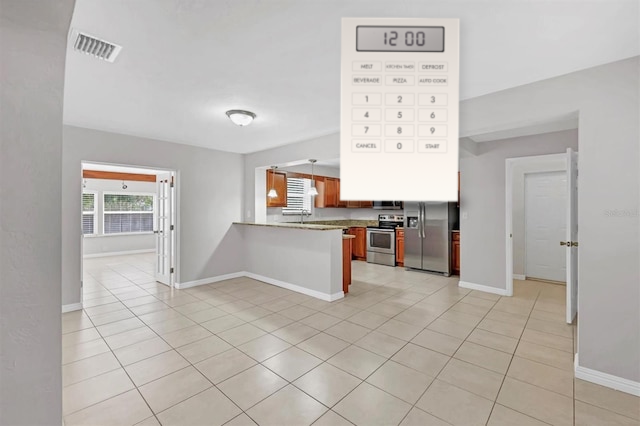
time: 12:00
